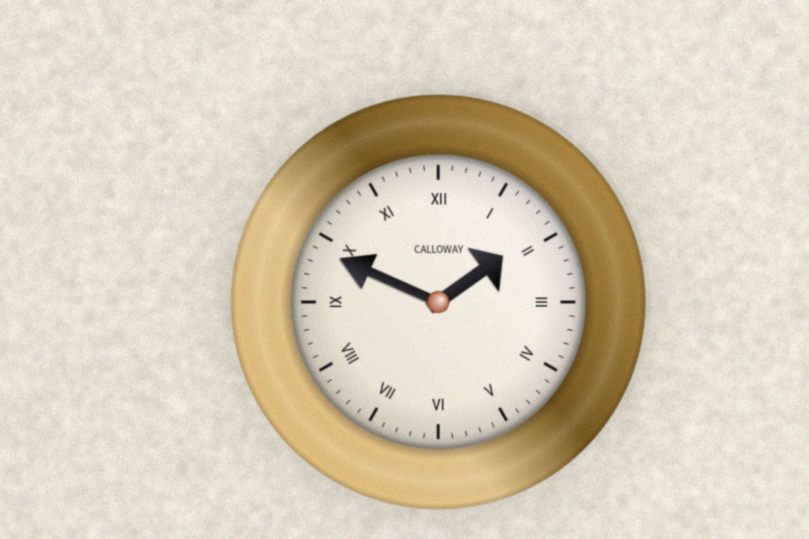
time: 1:49
